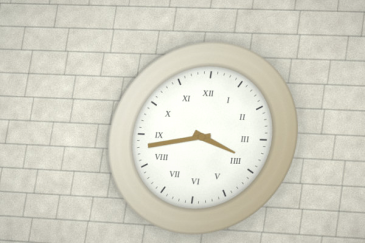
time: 3:43
